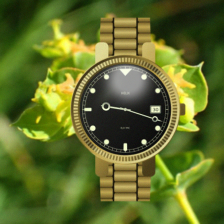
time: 9:18
